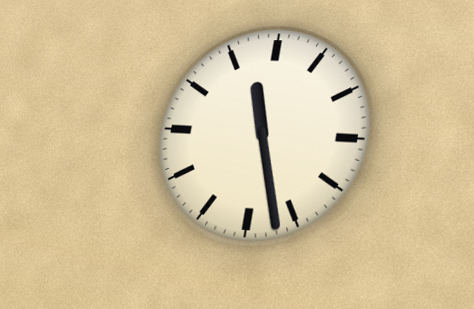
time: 11:27
